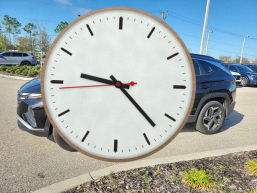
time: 9:22:44
